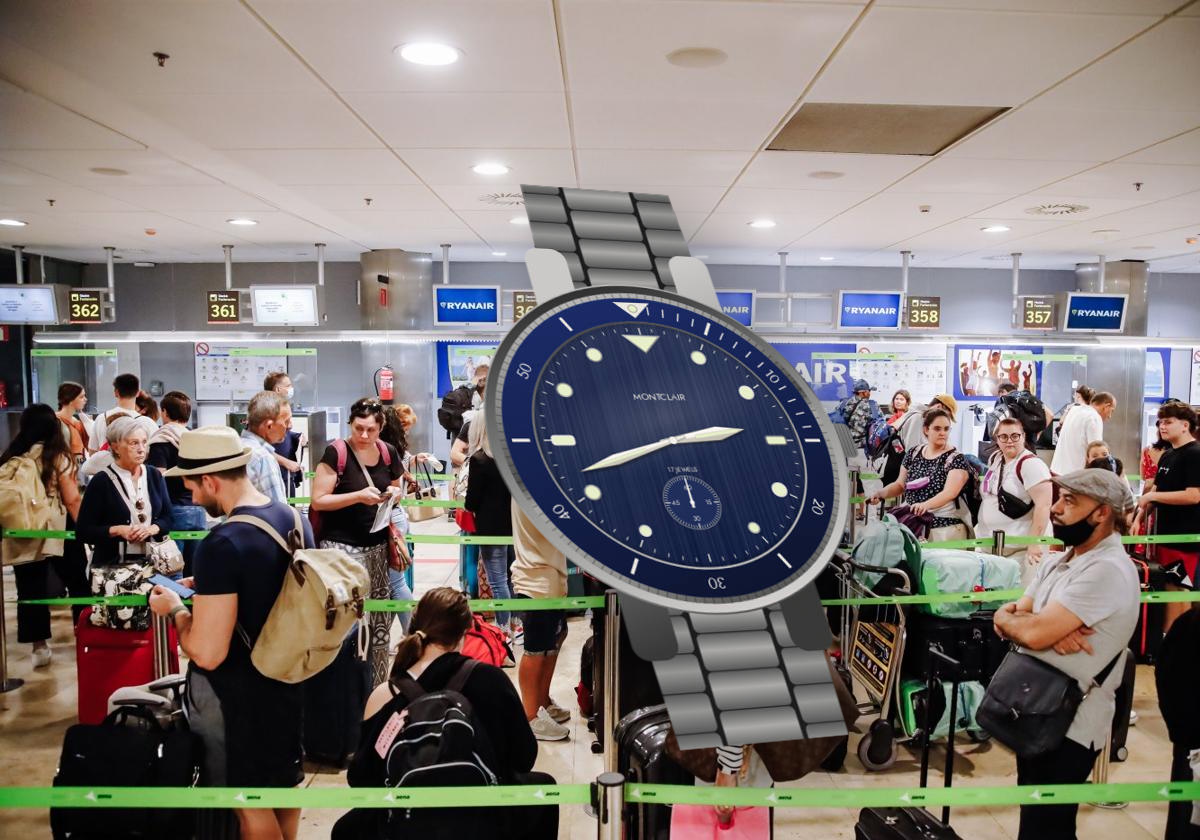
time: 2:42
